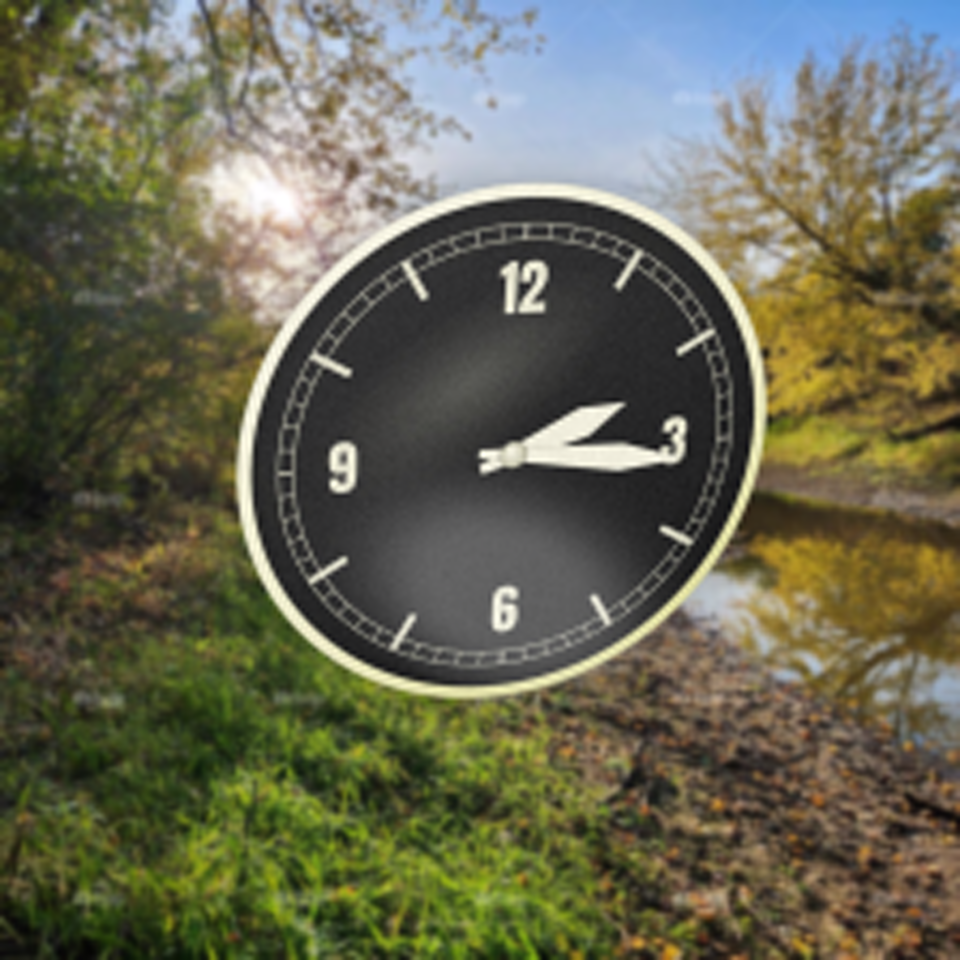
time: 2:16
